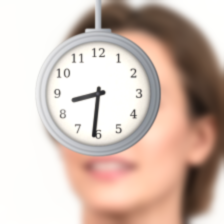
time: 8:31
